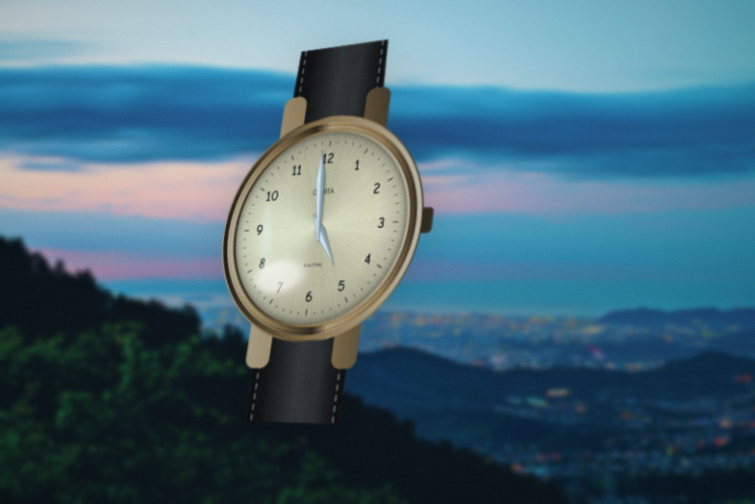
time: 4:59
